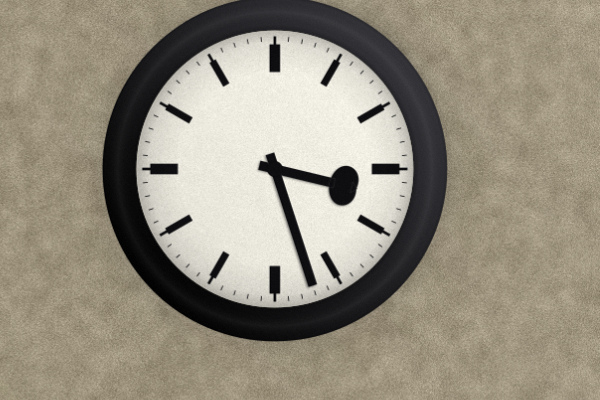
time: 3:27
